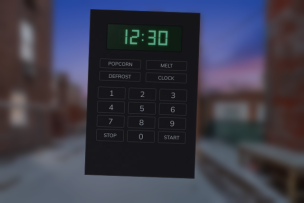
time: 12:30
